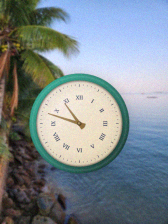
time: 10:48
